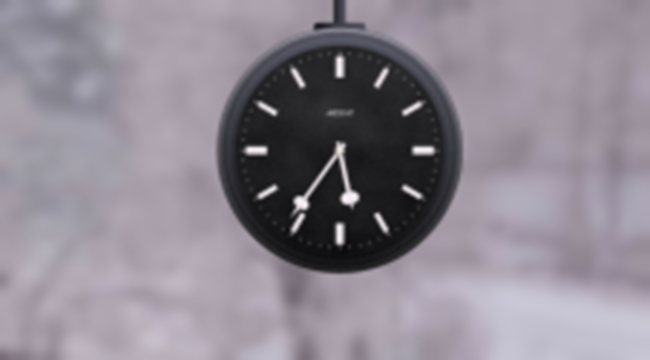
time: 5:36
